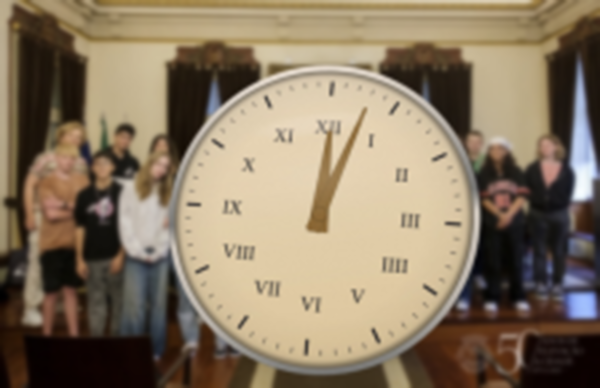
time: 12:03
